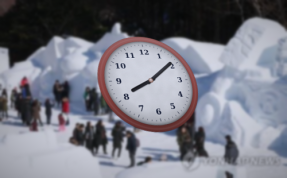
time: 8:09
